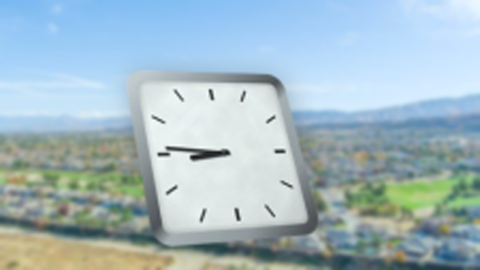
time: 8:46
